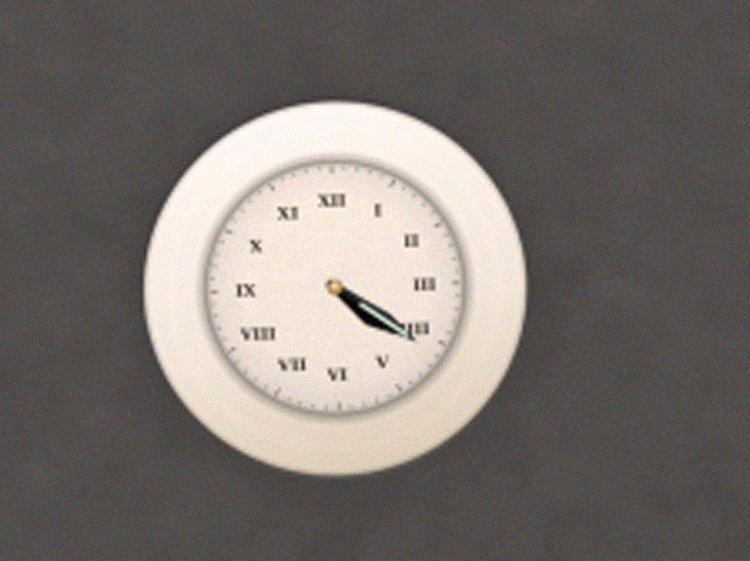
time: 4:21
